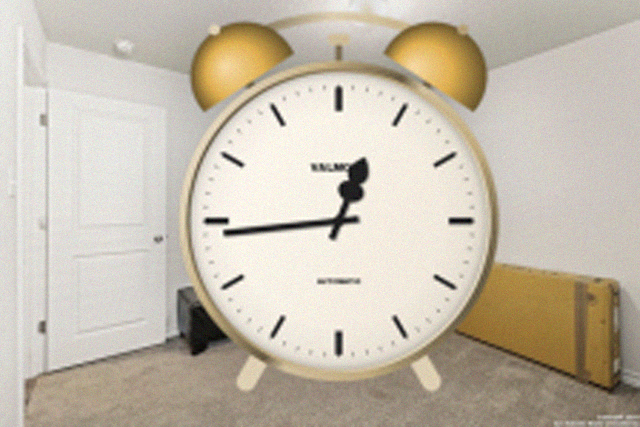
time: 12:44
